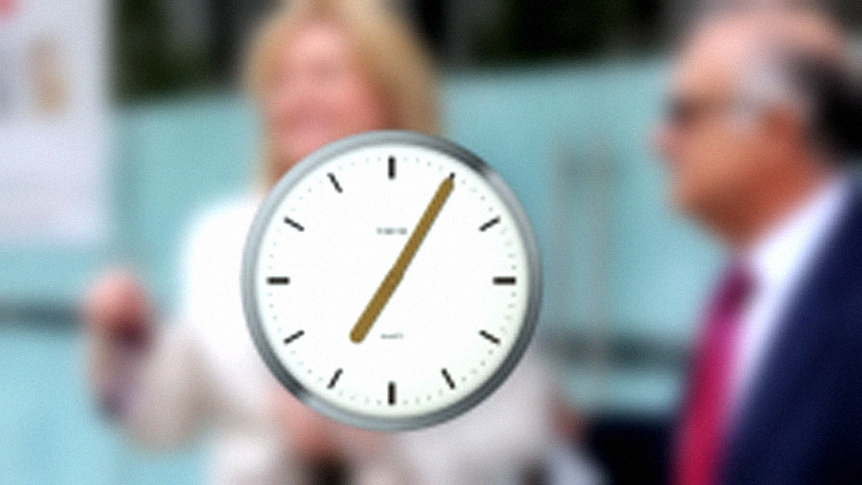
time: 7:05
